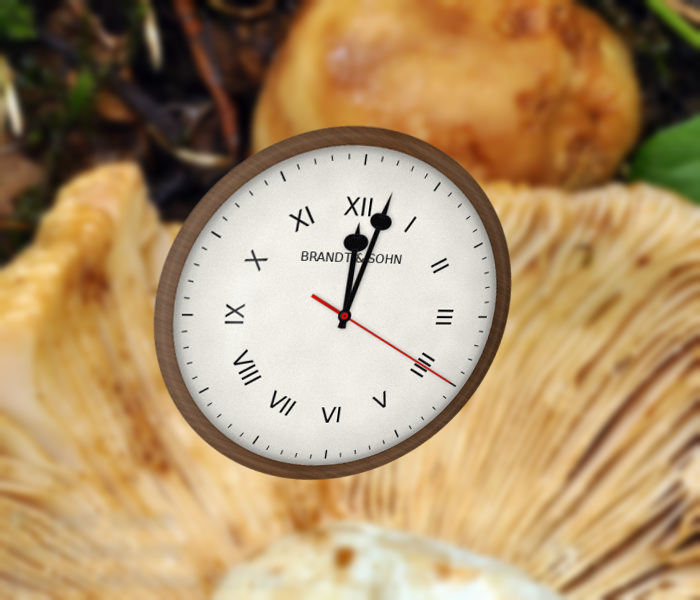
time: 12:02:20
